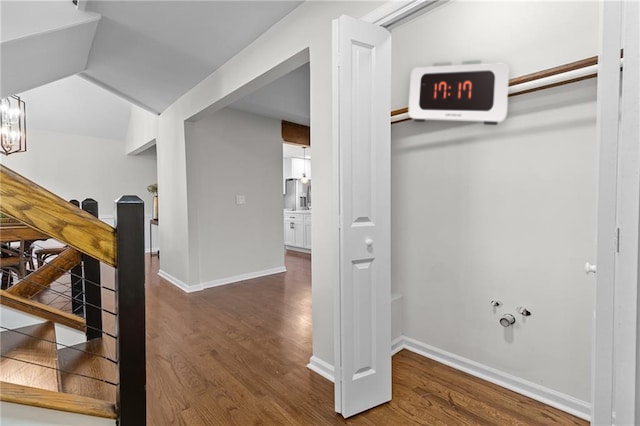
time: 17:17
